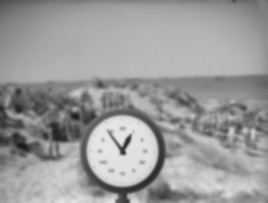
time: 12:54
